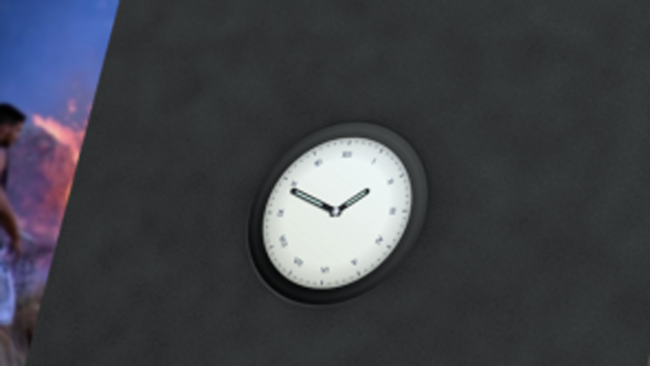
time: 1:49
